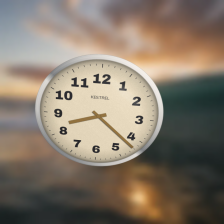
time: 8:22
